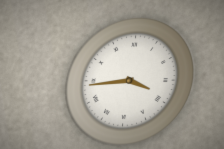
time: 3:44
